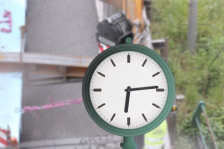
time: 6:14
